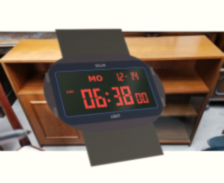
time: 6:38:00
